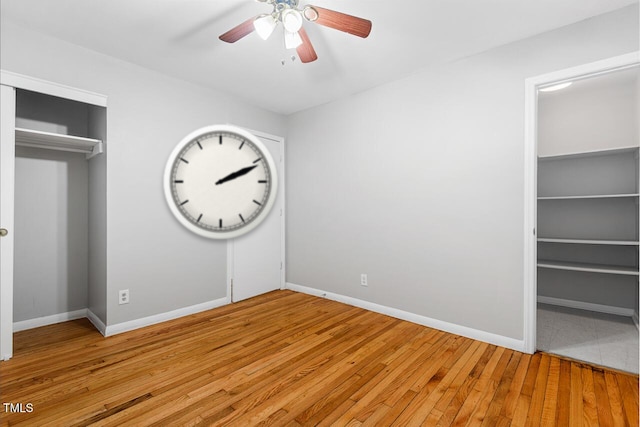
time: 2:11
